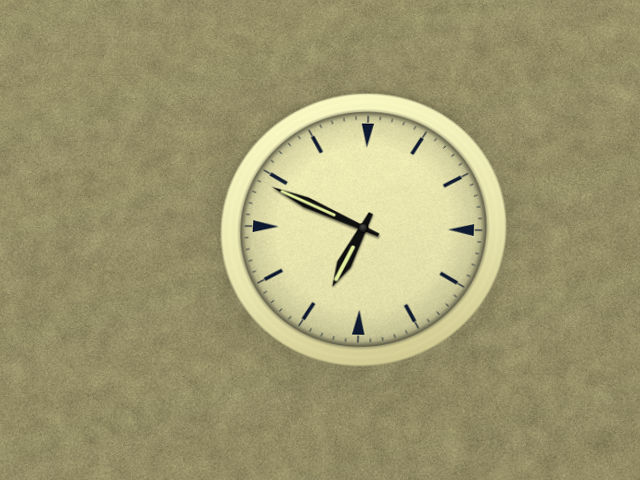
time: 6:49
